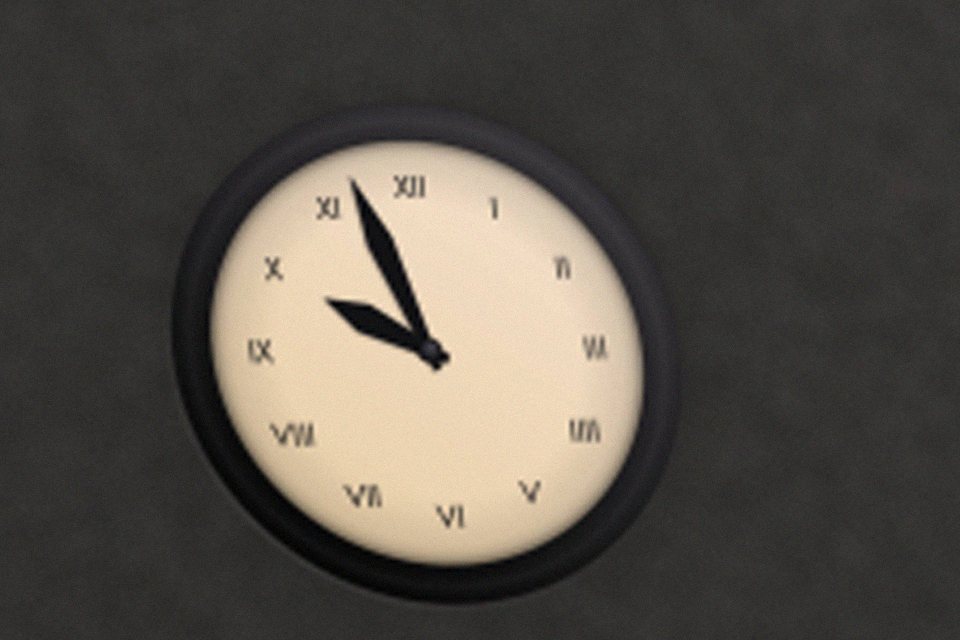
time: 9:57
